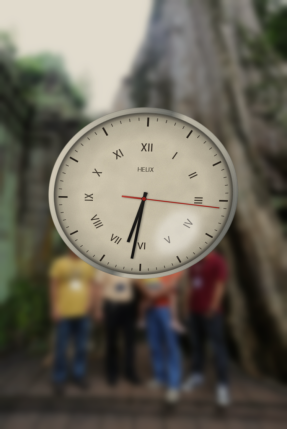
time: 6:31:16
